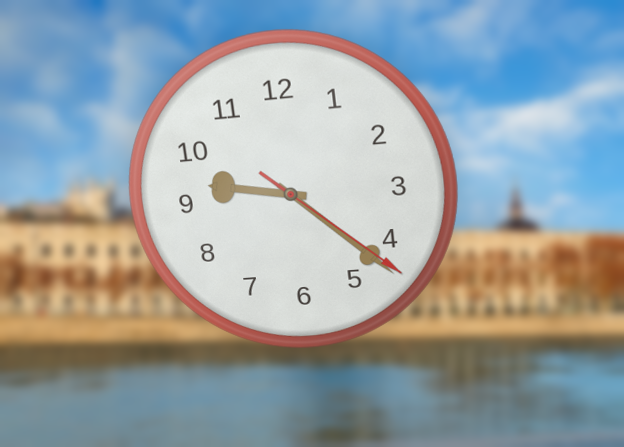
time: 9:22:22
